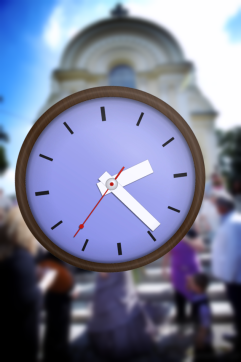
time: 2:23:37
